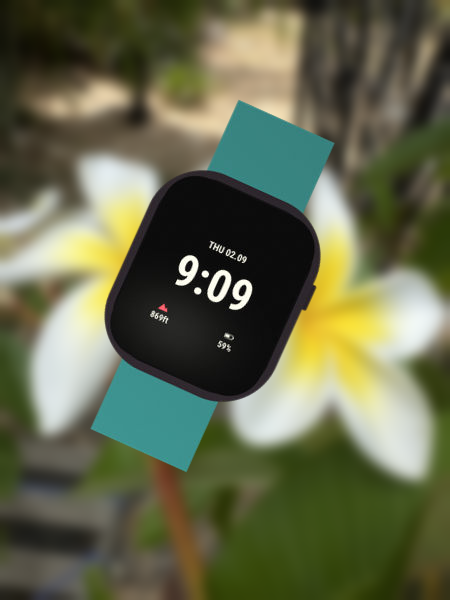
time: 9:09
